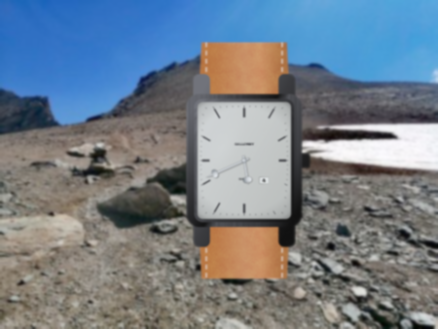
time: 5:41
